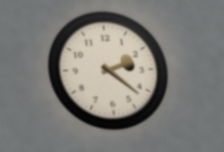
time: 2:22
